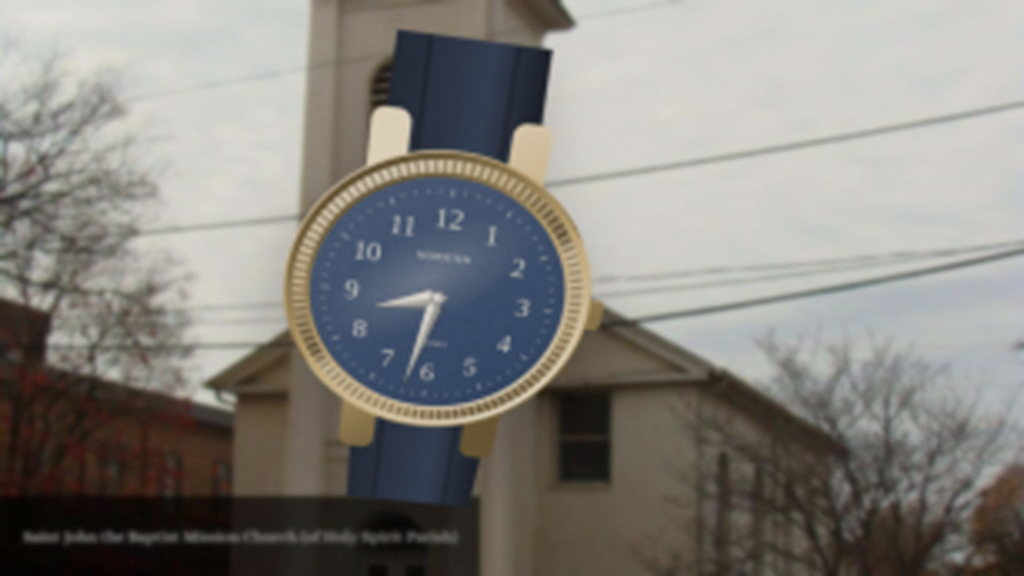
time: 8:32
